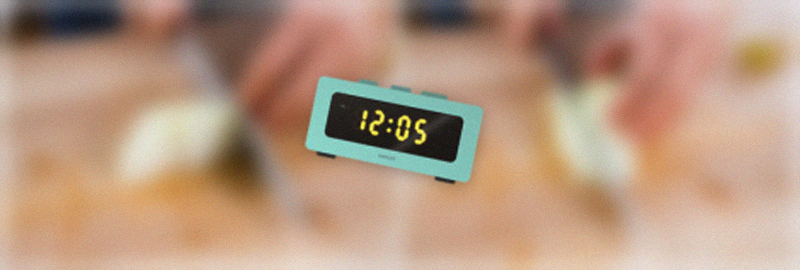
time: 12:05
